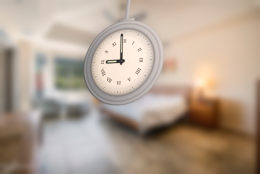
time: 8:59
